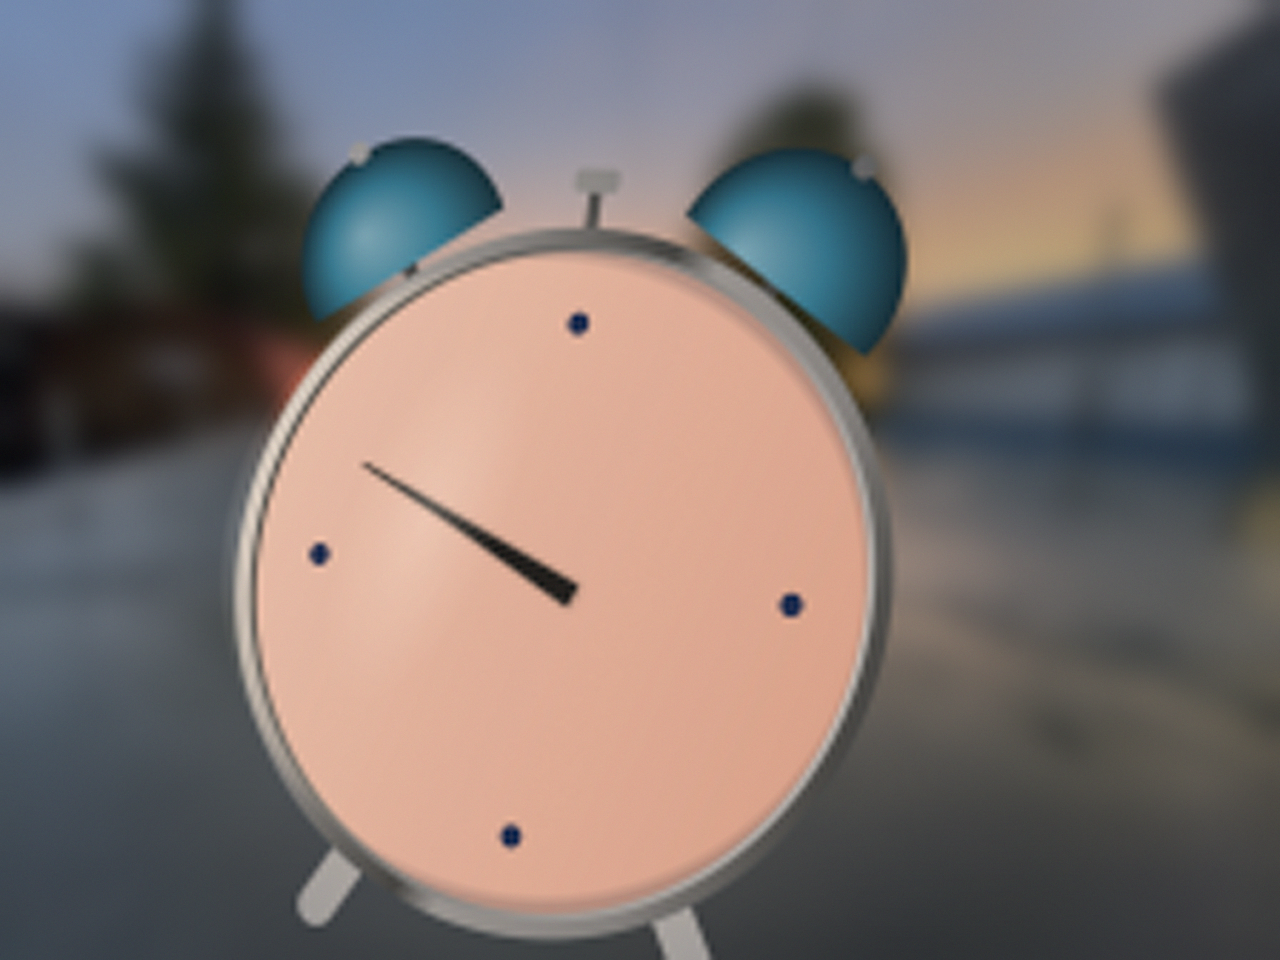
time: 9:49
